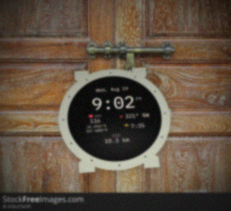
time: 9:02
